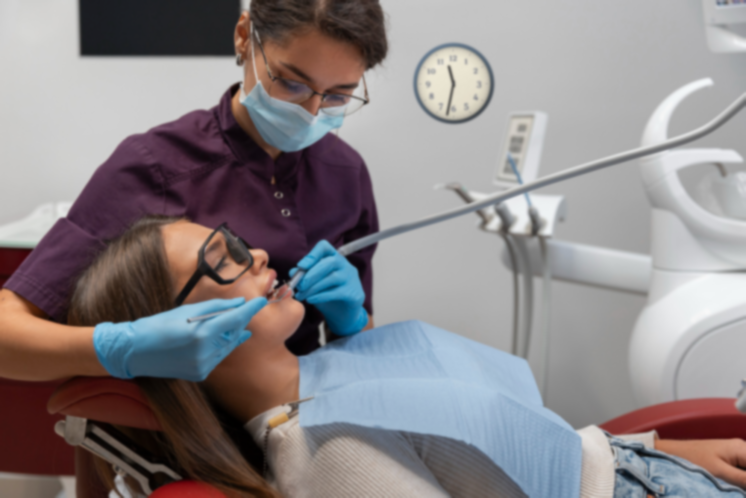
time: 11:32
